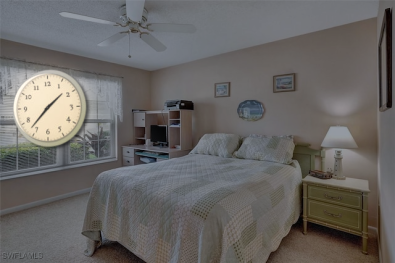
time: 1:37
